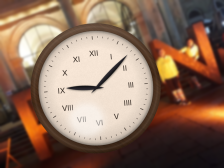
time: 9:08
